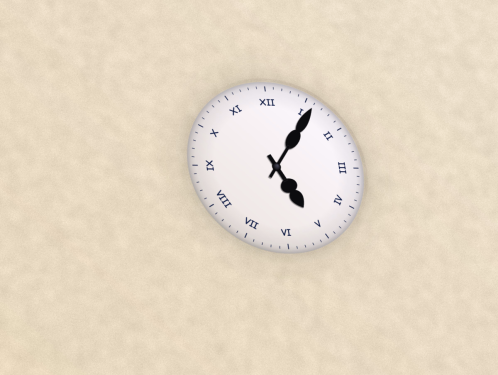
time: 5:06
